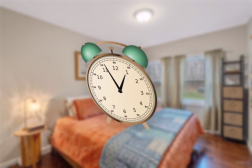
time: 12:56
